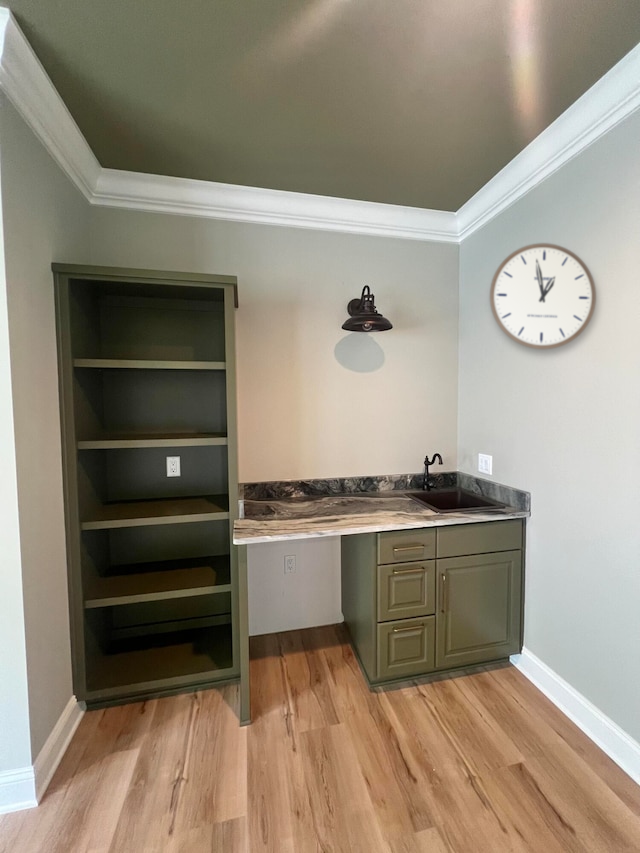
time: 12:58
